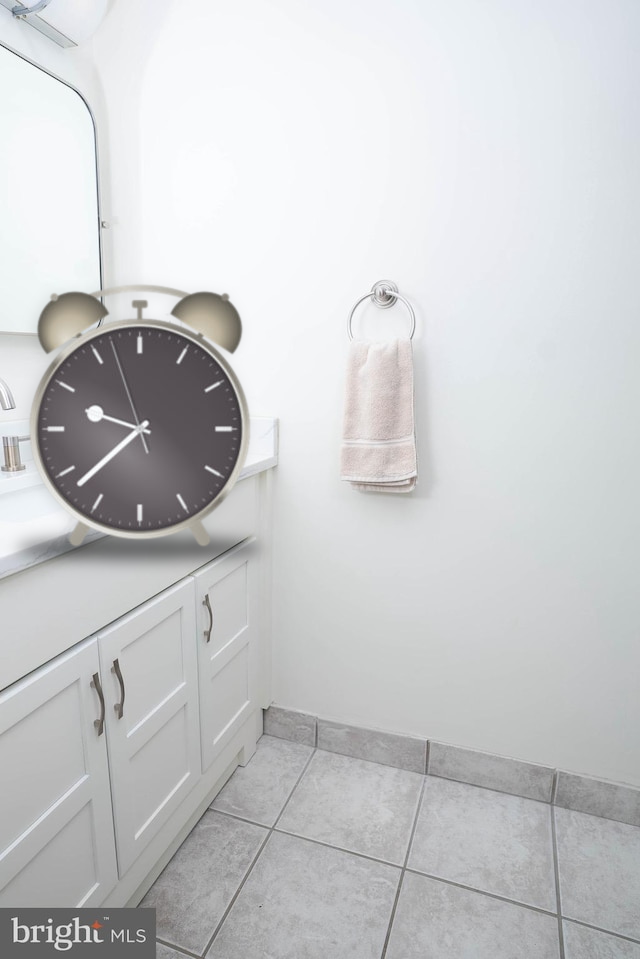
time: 9:37:57
